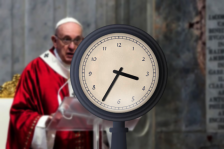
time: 3:35
